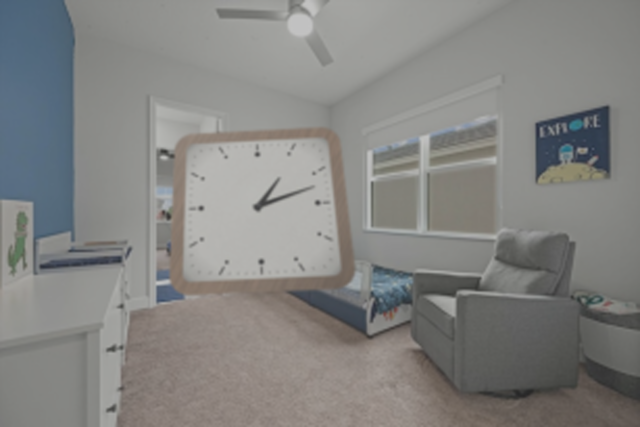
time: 1:12
